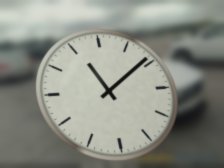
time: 11:09
